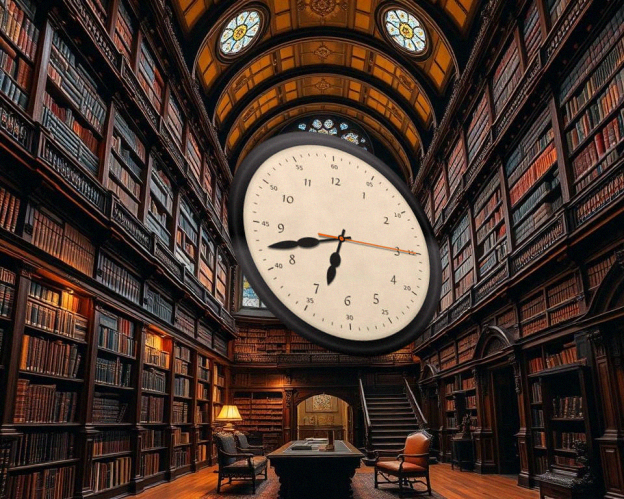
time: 6:42:15
